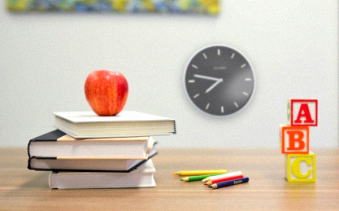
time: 7:47
